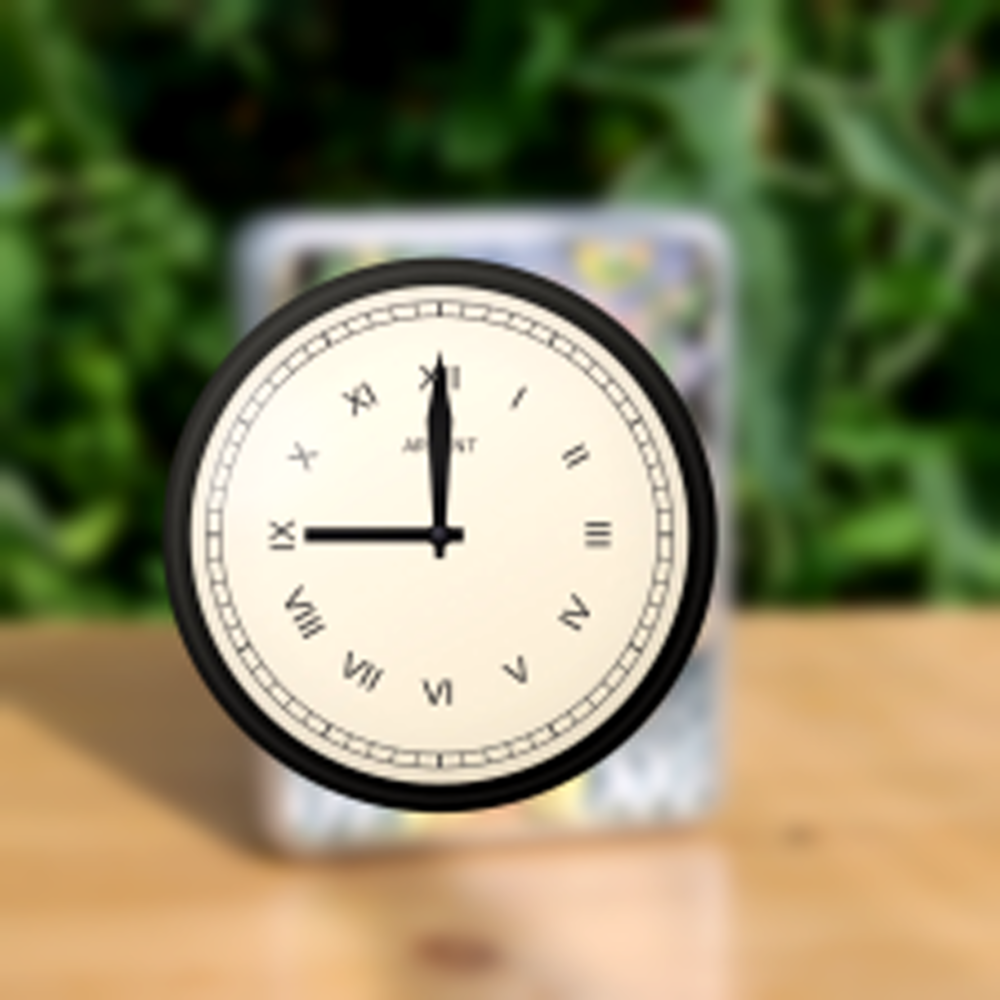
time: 9:00
